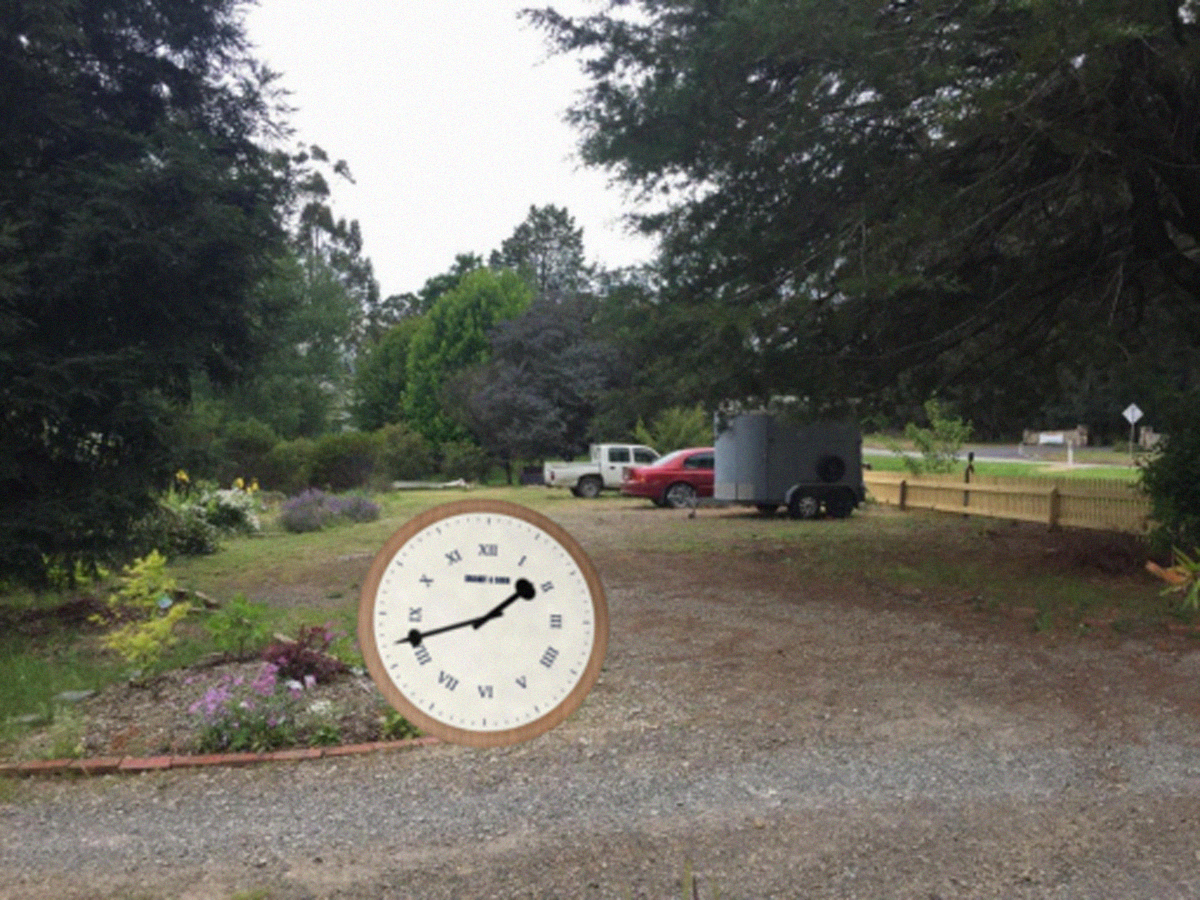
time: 1:42
